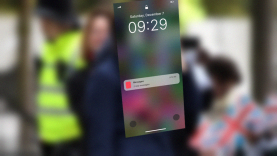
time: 9:29
